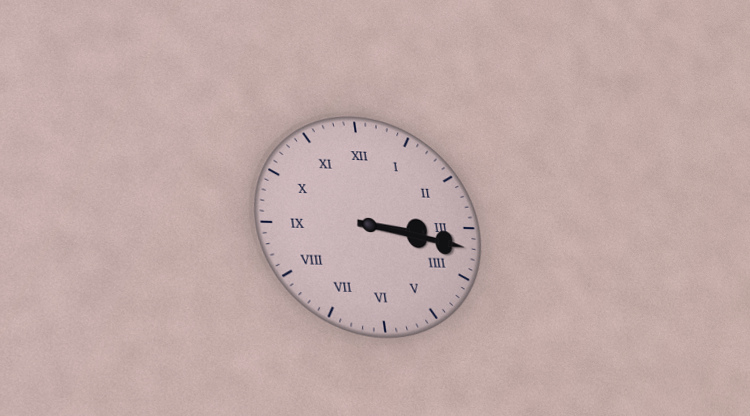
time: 3:17
